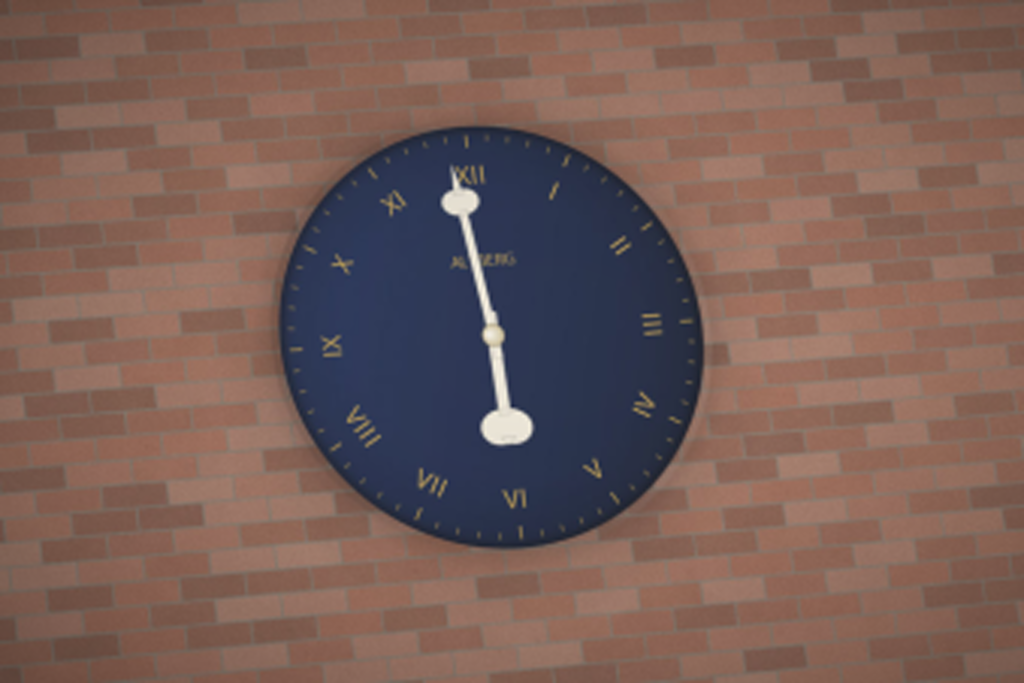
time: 5:59
